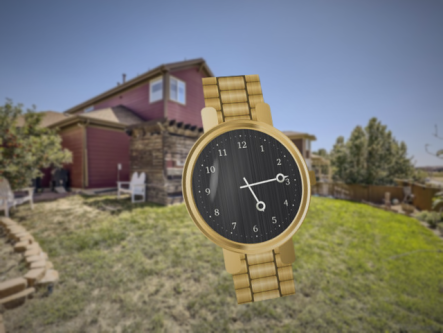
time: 5:14
